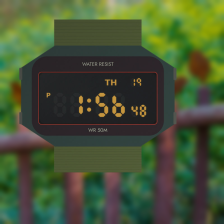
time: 1:56:48
